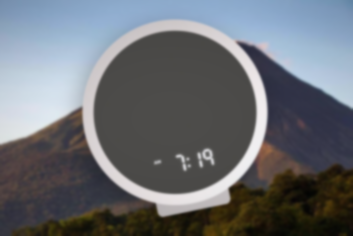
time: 7:19
